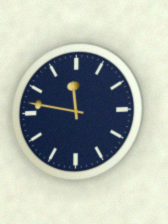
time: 11:47
